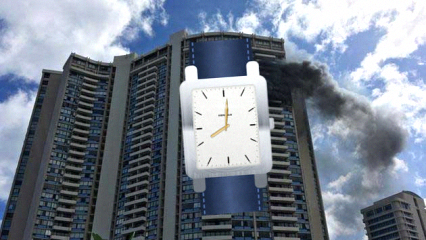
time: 8:01
